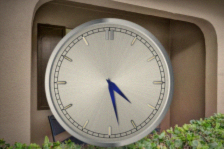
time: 4:28
